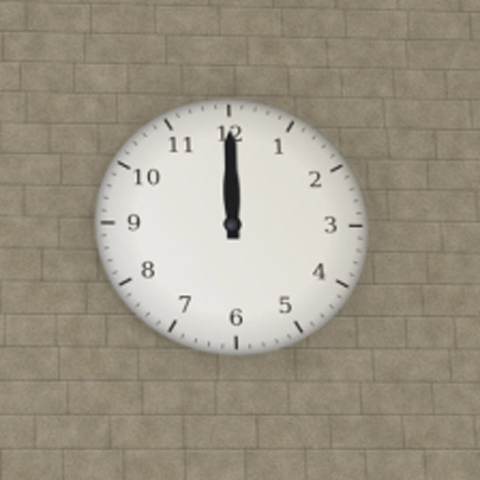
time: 12:00
